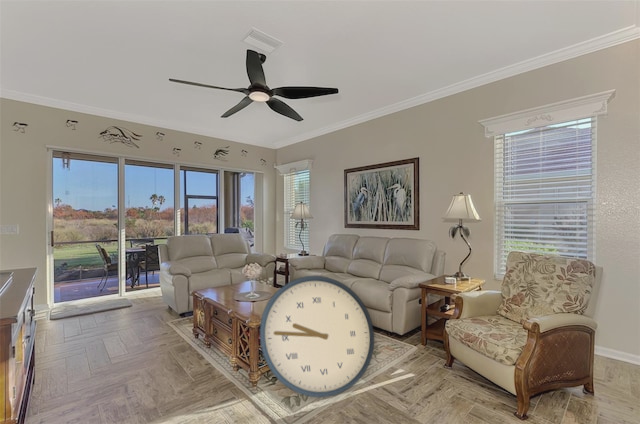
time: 9:46
